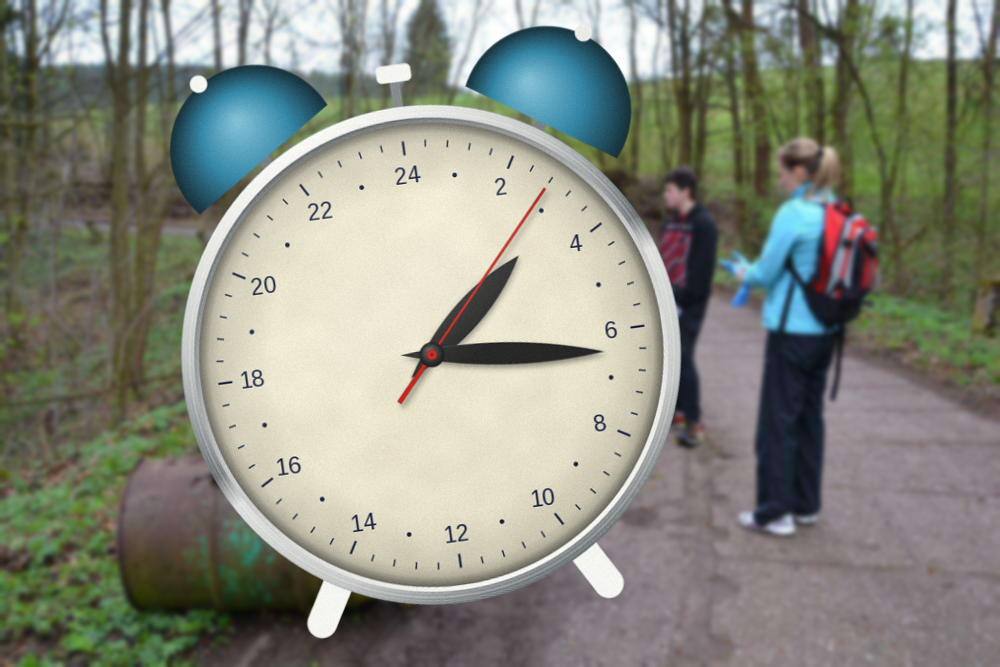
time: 3:16:07
